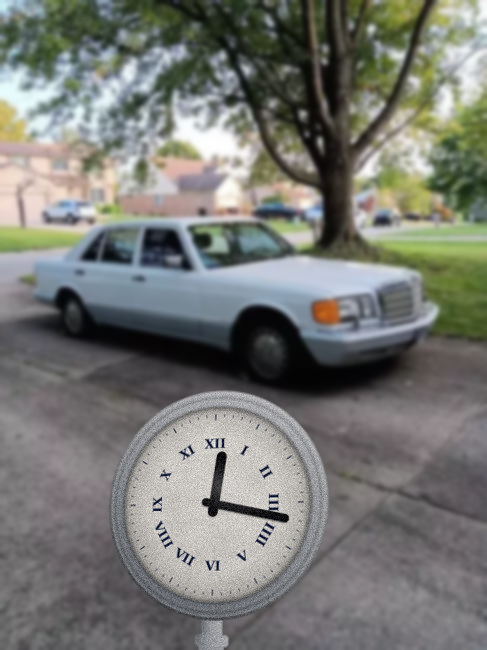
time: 12:17
